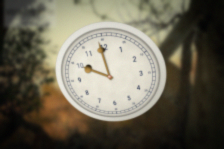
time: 9:59
